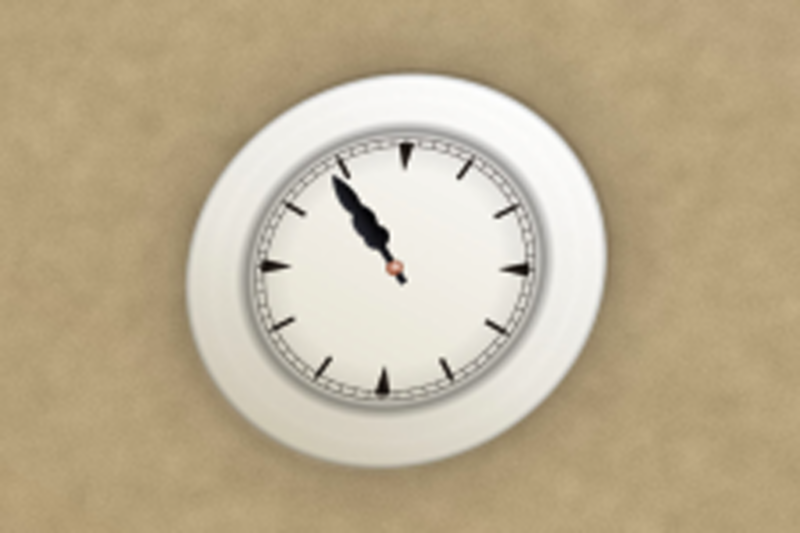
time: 10:54
